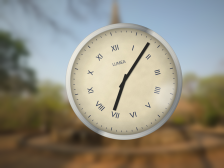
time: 7:08
